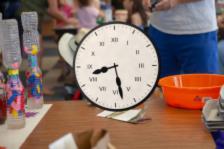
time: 8:28
